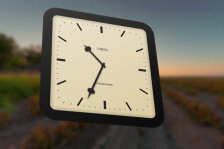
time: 10:34
